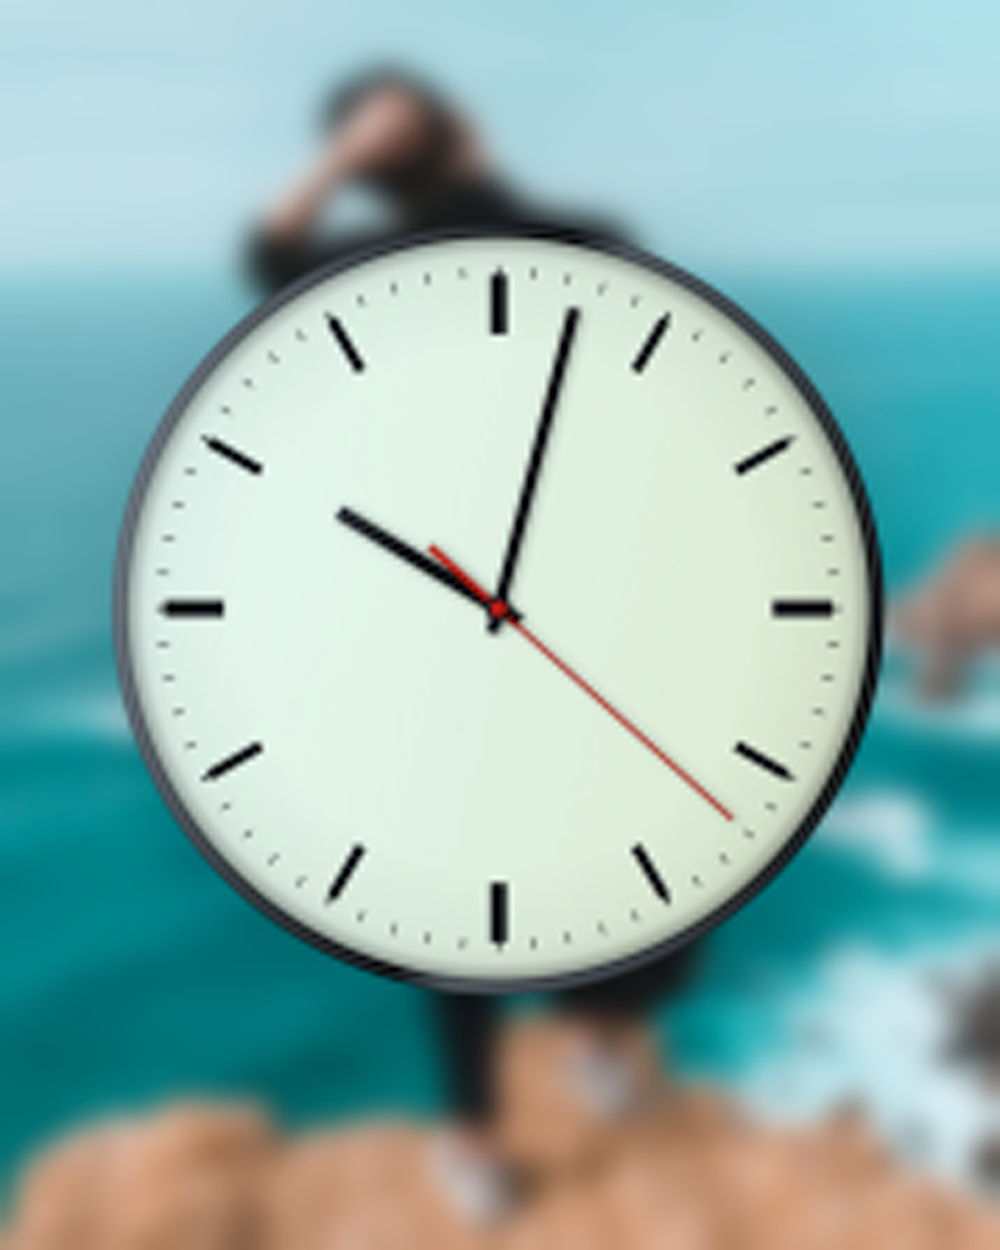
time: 10:02:22
